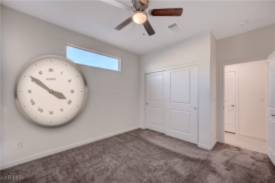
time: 3:51
